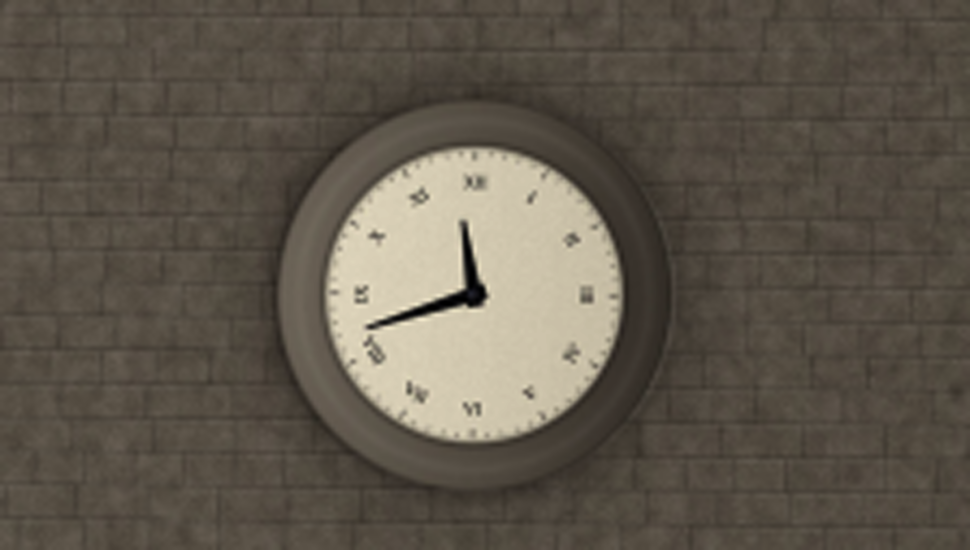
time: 11:42
